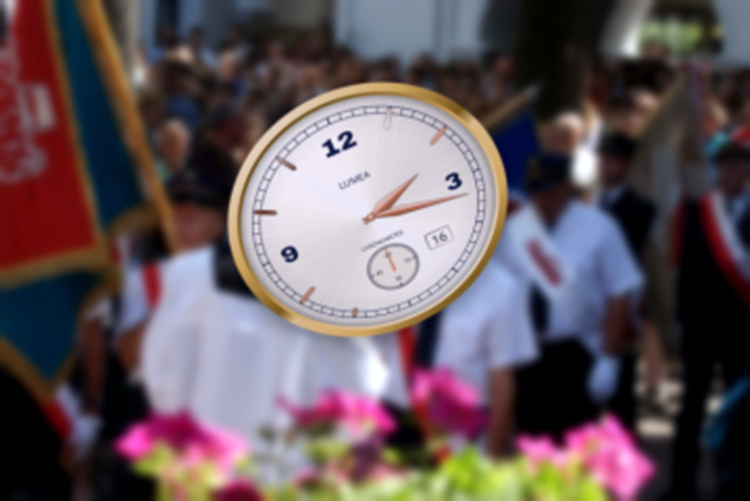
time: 2:17
